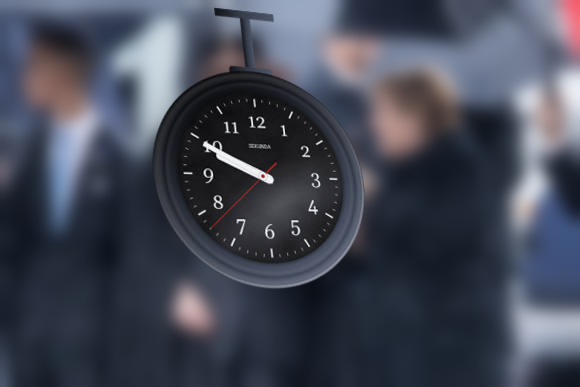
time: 9:49:38
